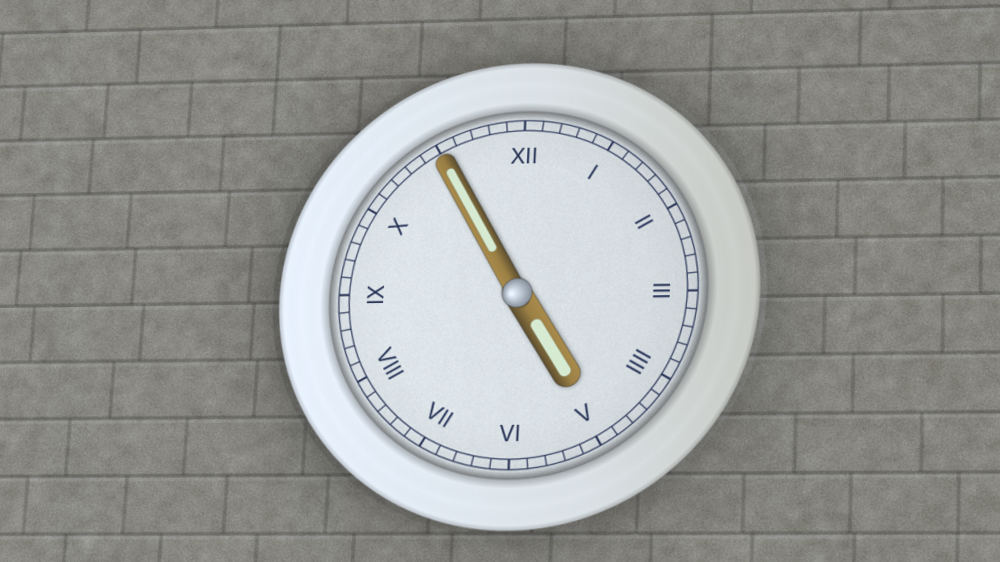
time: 4:55
